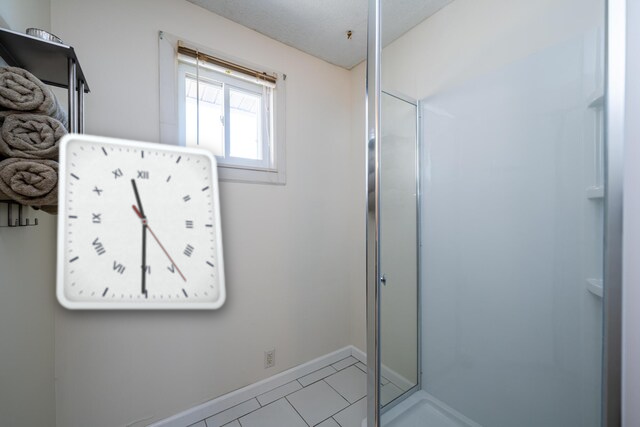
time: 11:30:24
